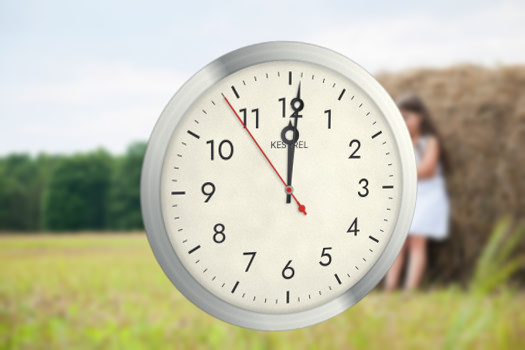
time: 12:00:54
